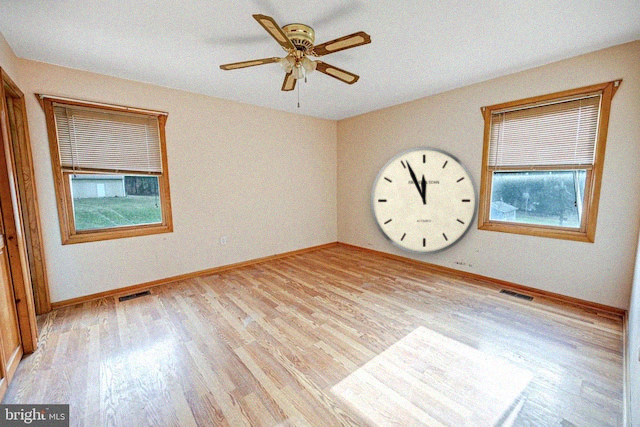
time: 11:56
